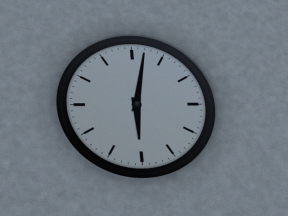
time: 6:02
